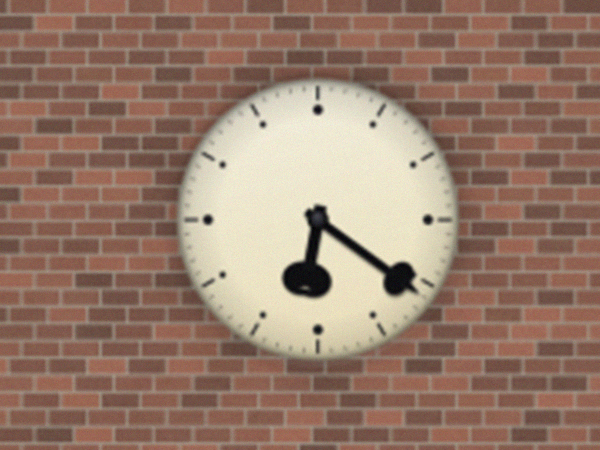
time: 6:21
